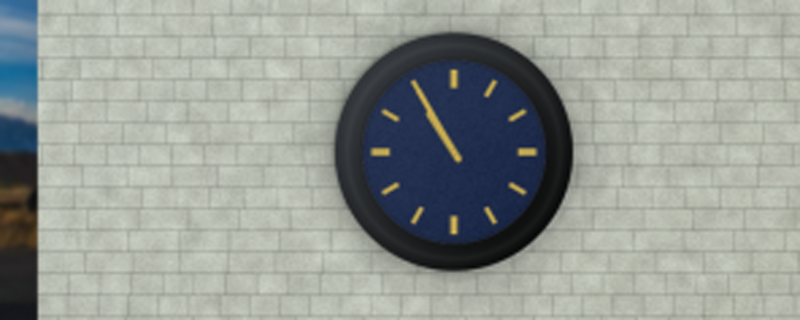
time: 10:55
